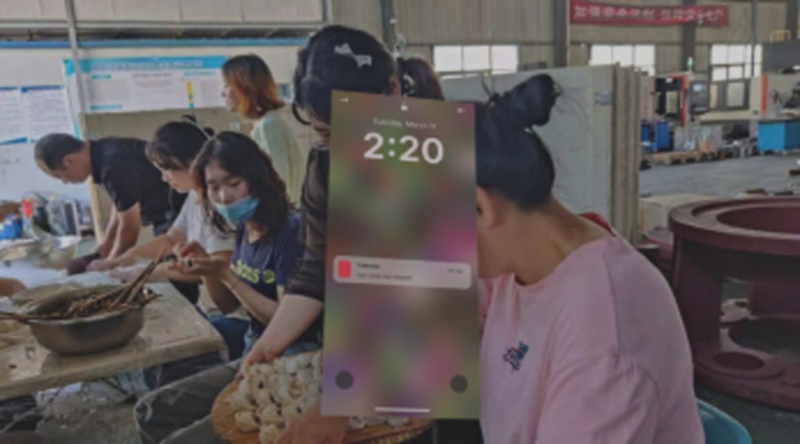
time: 2:20
